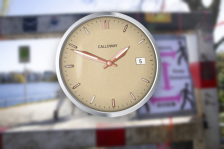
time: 1:49
